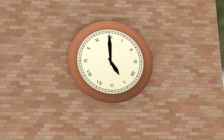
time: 5:00
